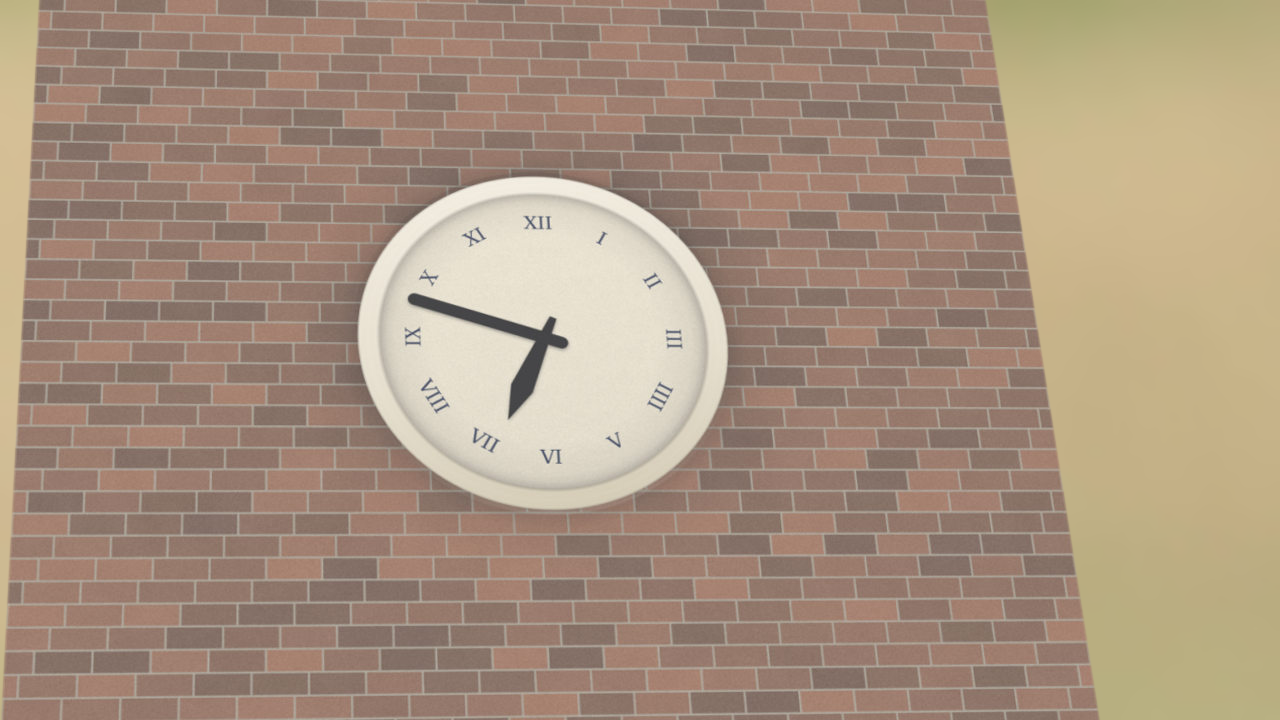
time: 6:48
